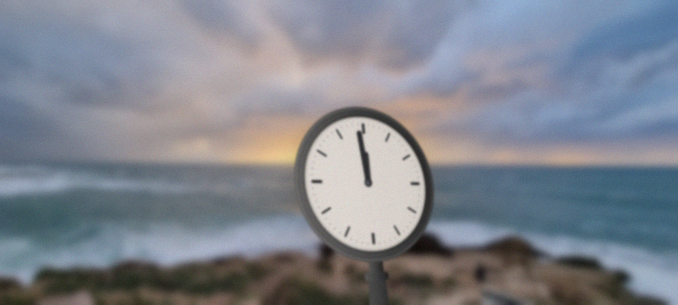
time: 11:59
